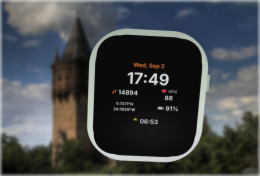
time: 17:49
